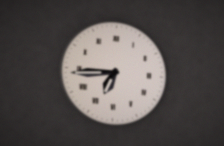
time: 6:44
